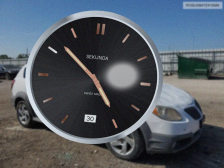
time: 4:52
